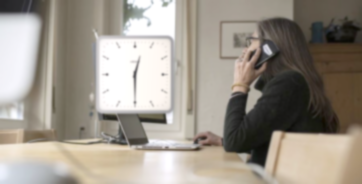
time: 12:30
